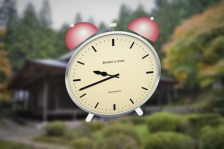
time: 9:42
